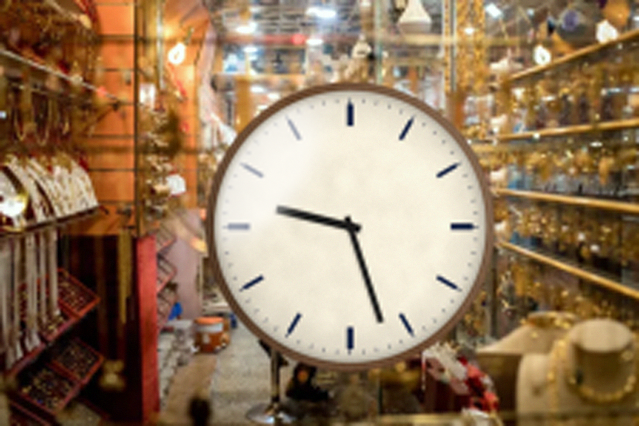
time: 9:27
